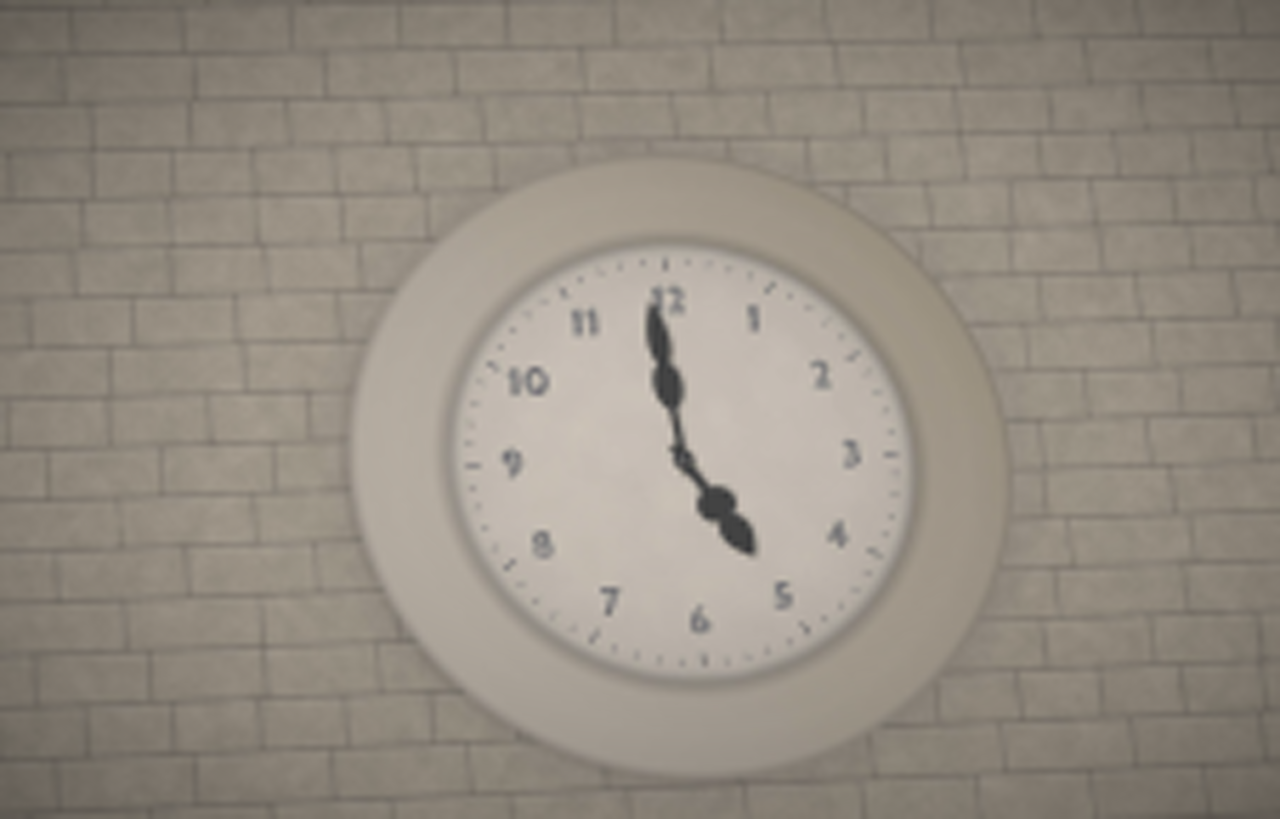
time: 4:59
